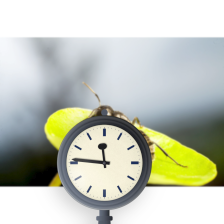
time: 11:46
